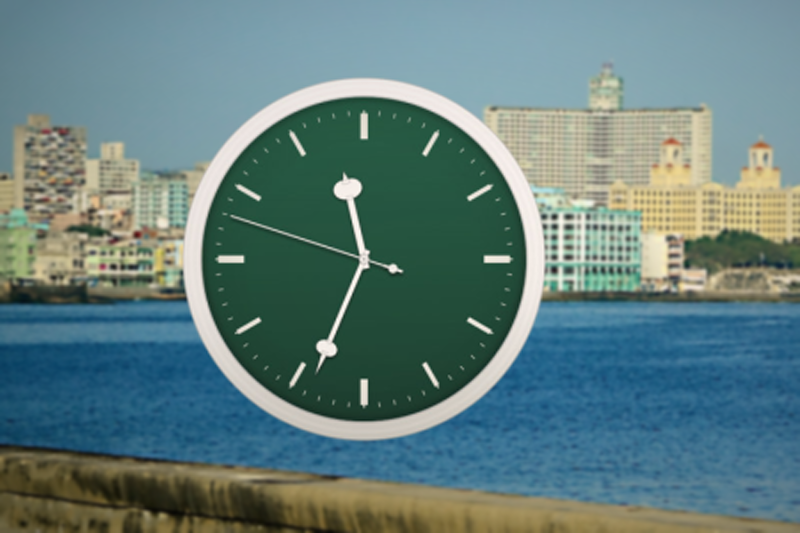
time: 11:33:48
